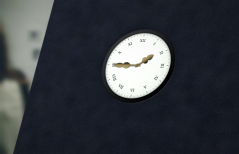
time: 1:45
